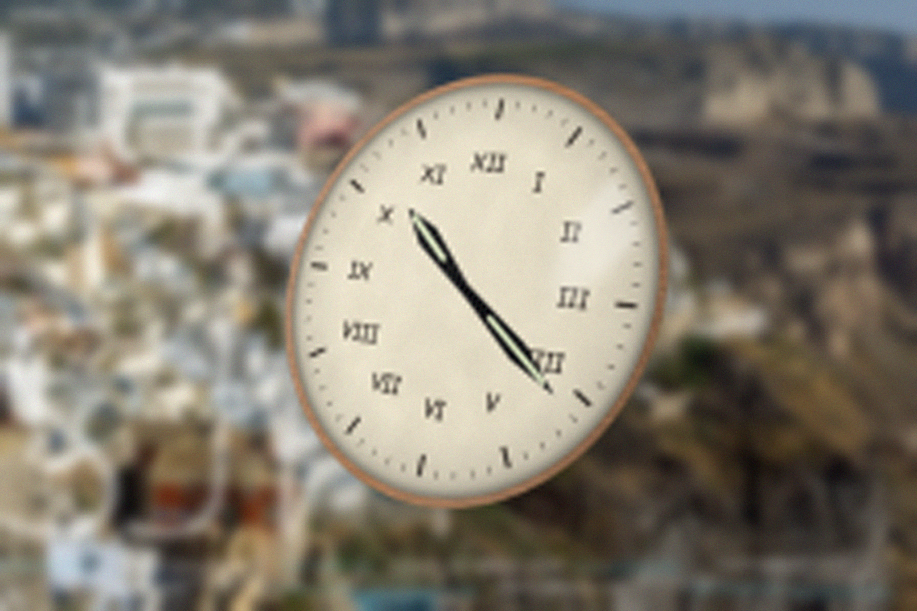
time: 10:21
